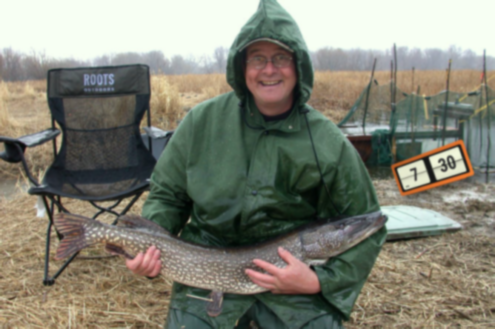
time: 7:30
